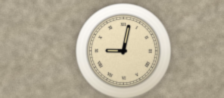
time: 9:02
